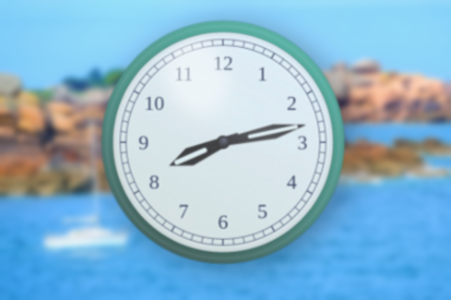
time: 8:13
